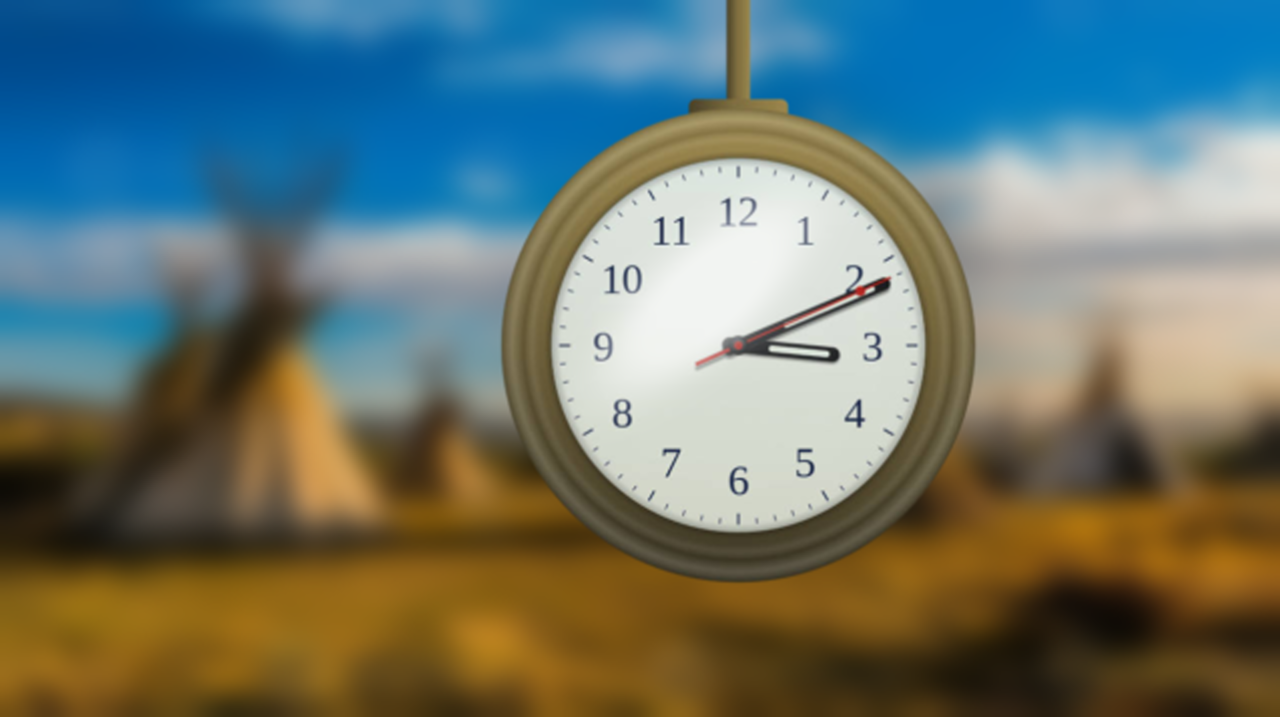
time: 3:11:11
